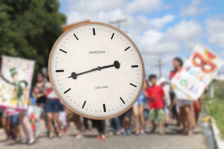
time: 2:43
